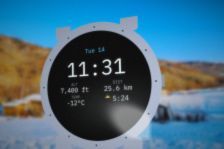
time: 11:31
